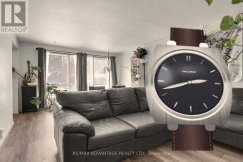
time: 2:42
